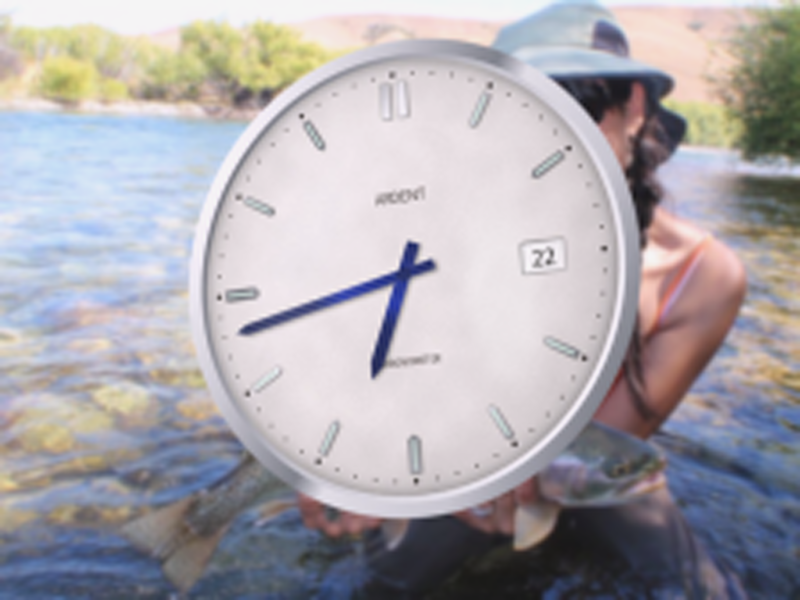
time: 6:43
